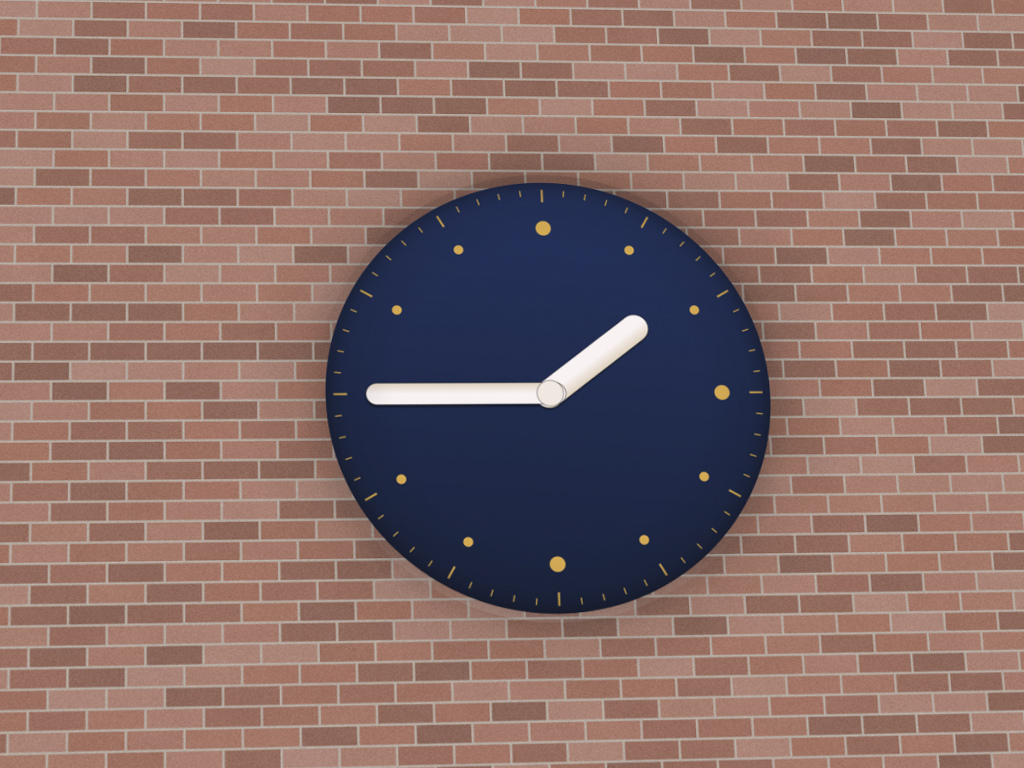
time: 1:45
